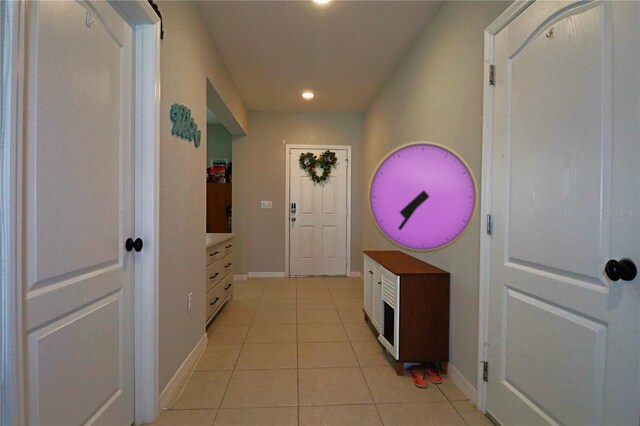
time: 7:36
